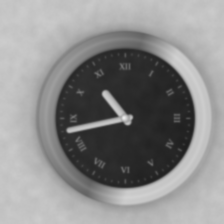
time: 10:43
